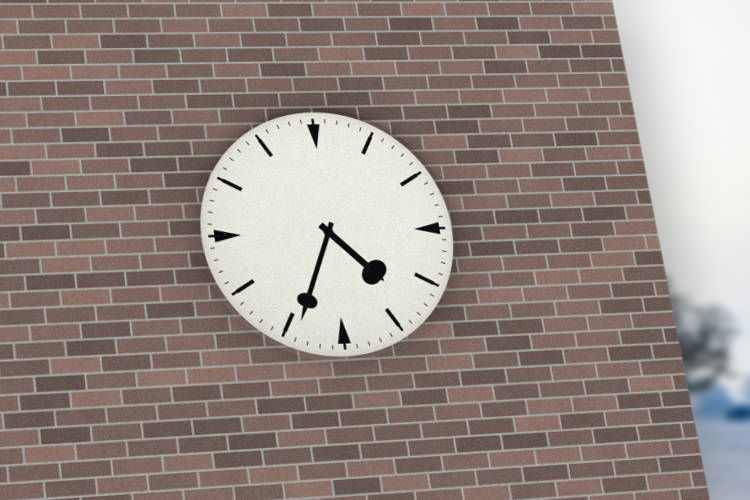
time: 4:34
